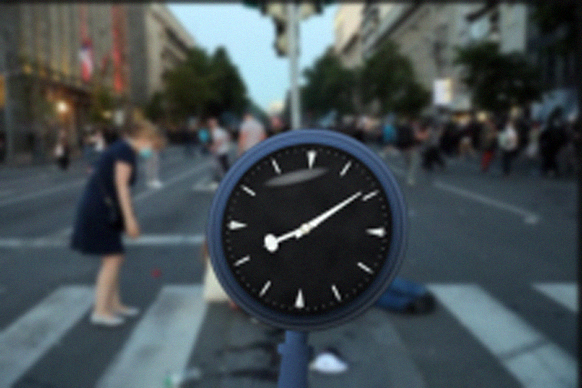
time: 8:09
